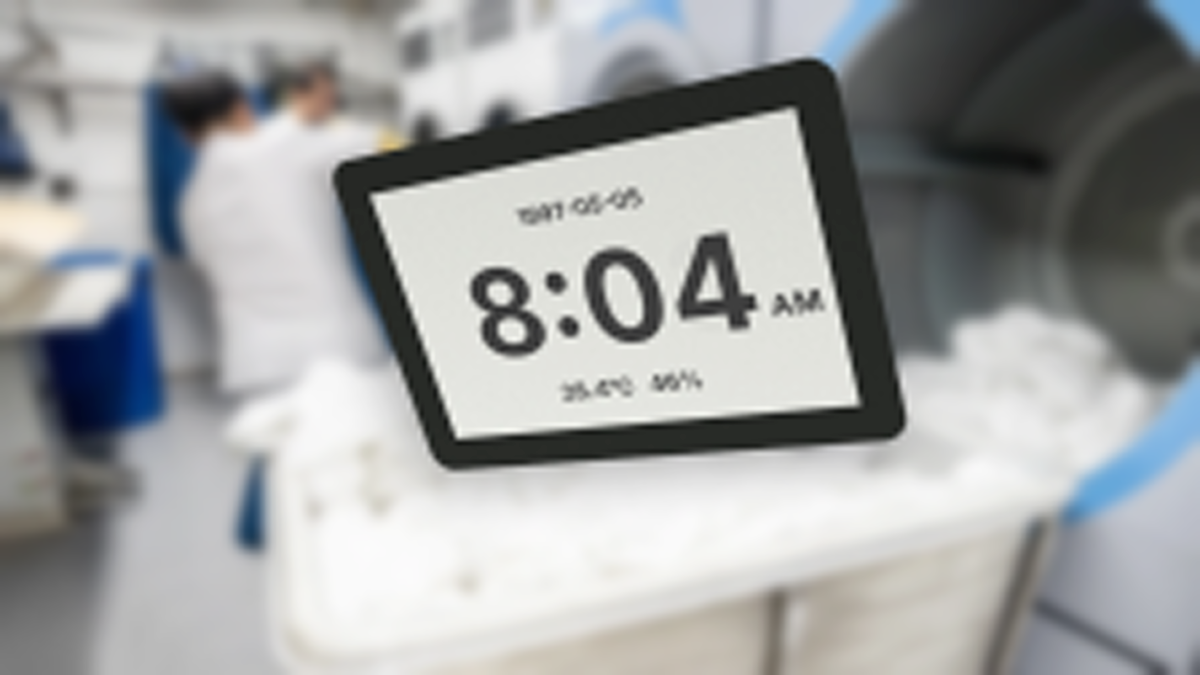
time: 8:04
